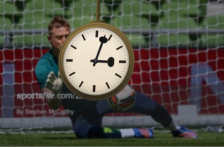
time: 3:03
